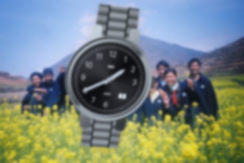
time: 1:40
